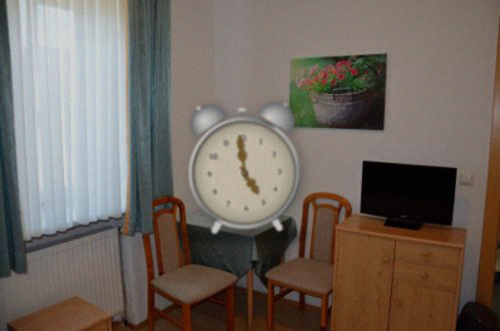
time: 4:59
